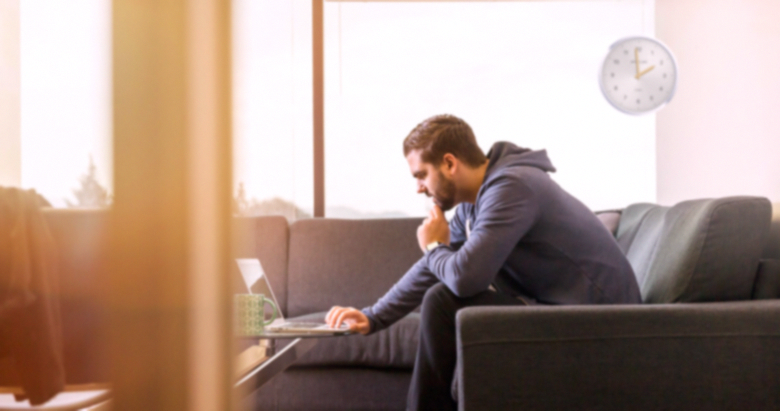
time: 1:59
